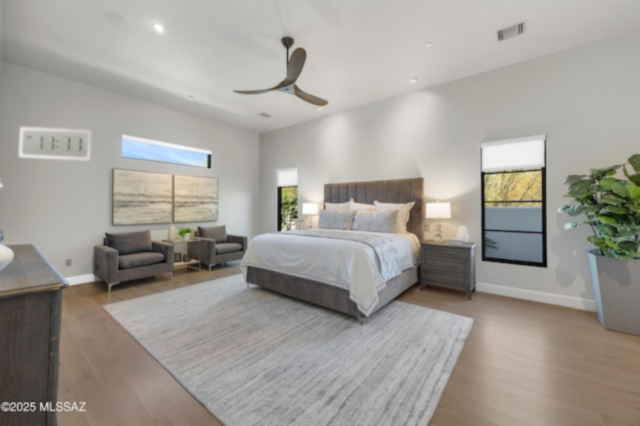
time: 11:11
